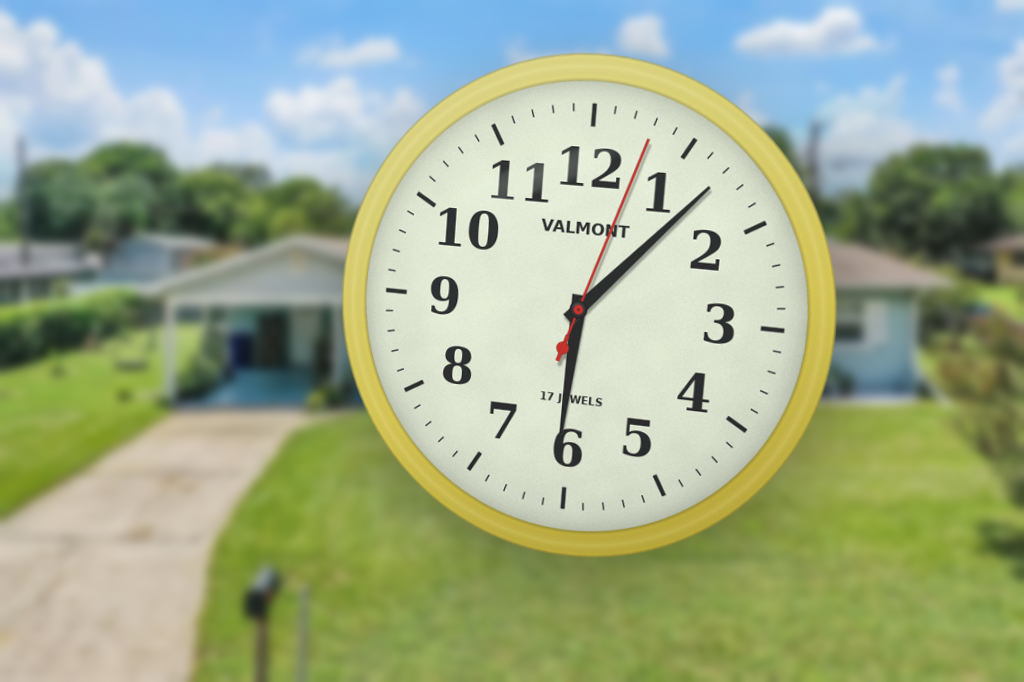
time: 6:07:03
